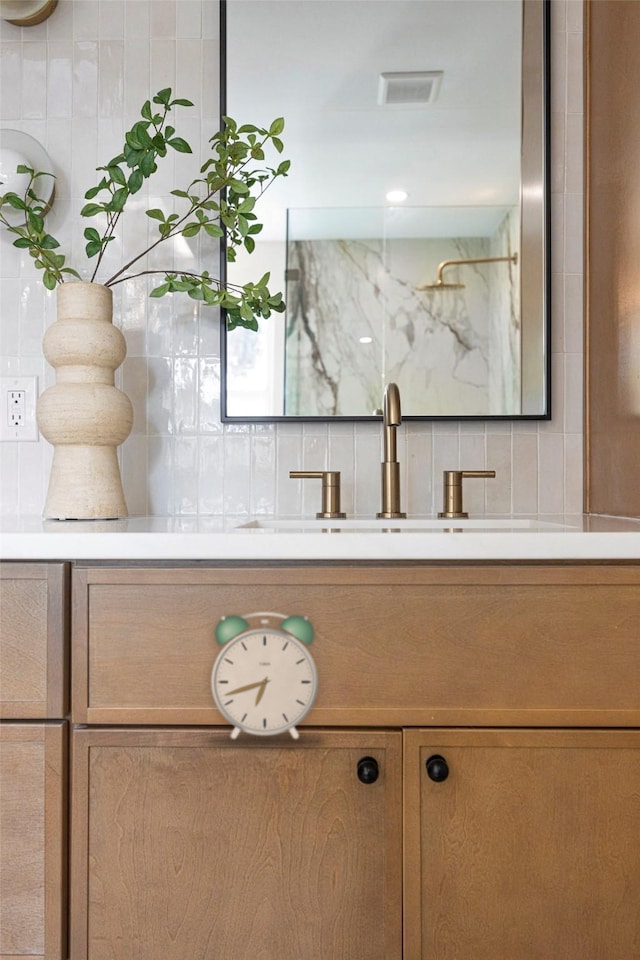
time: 6:42
